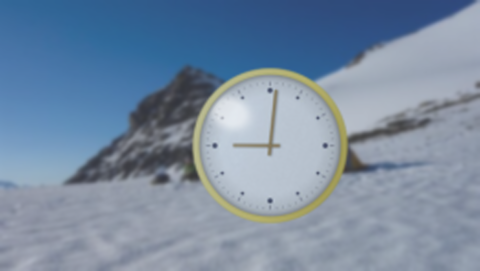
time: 9:01
